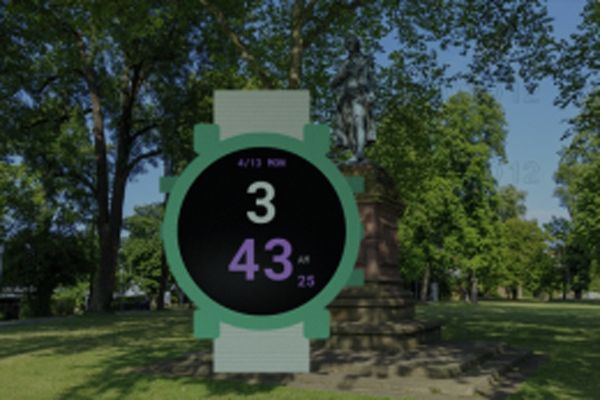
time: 3:43
